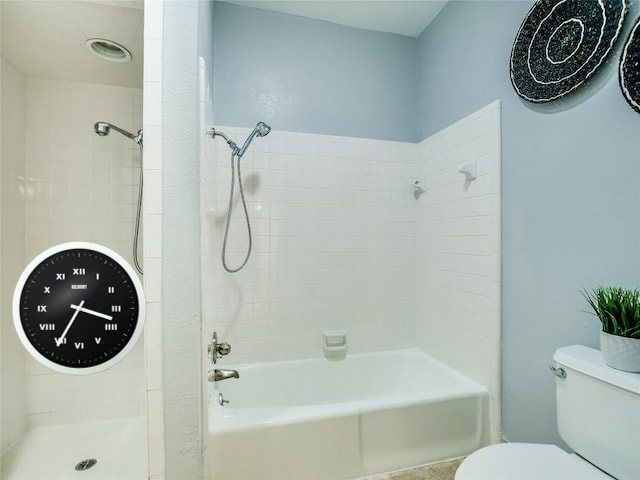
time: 3:35
